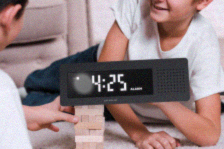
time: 4:25
